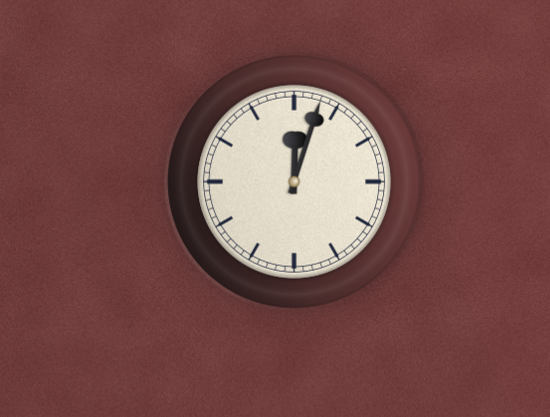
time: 12:03
